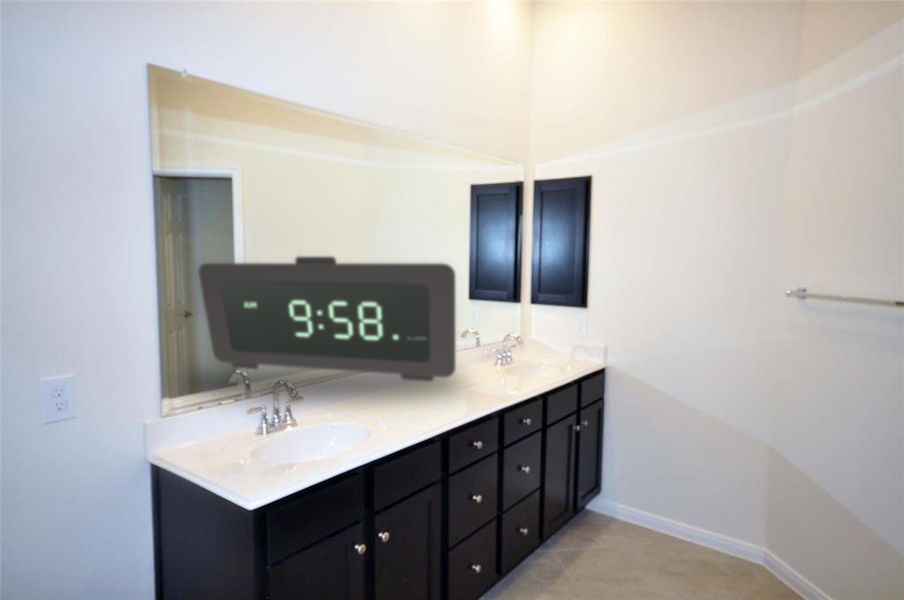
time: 9:58
